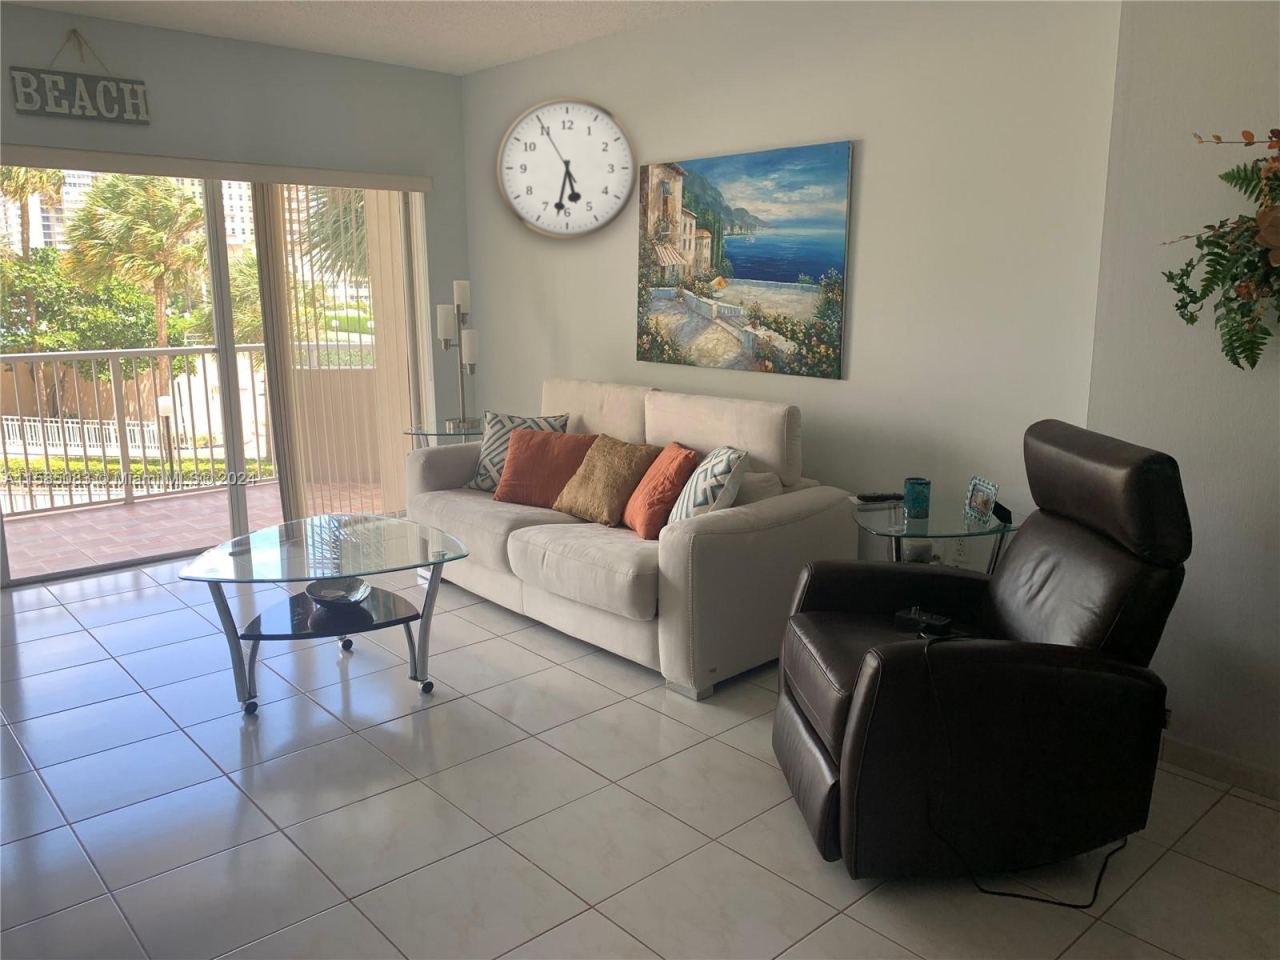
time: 5:31:55
